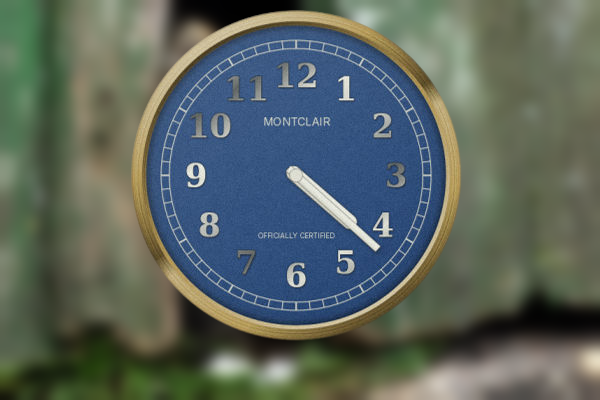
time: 4:22
